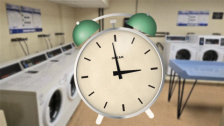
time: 2:59
